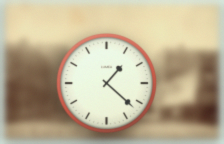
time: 1:22
